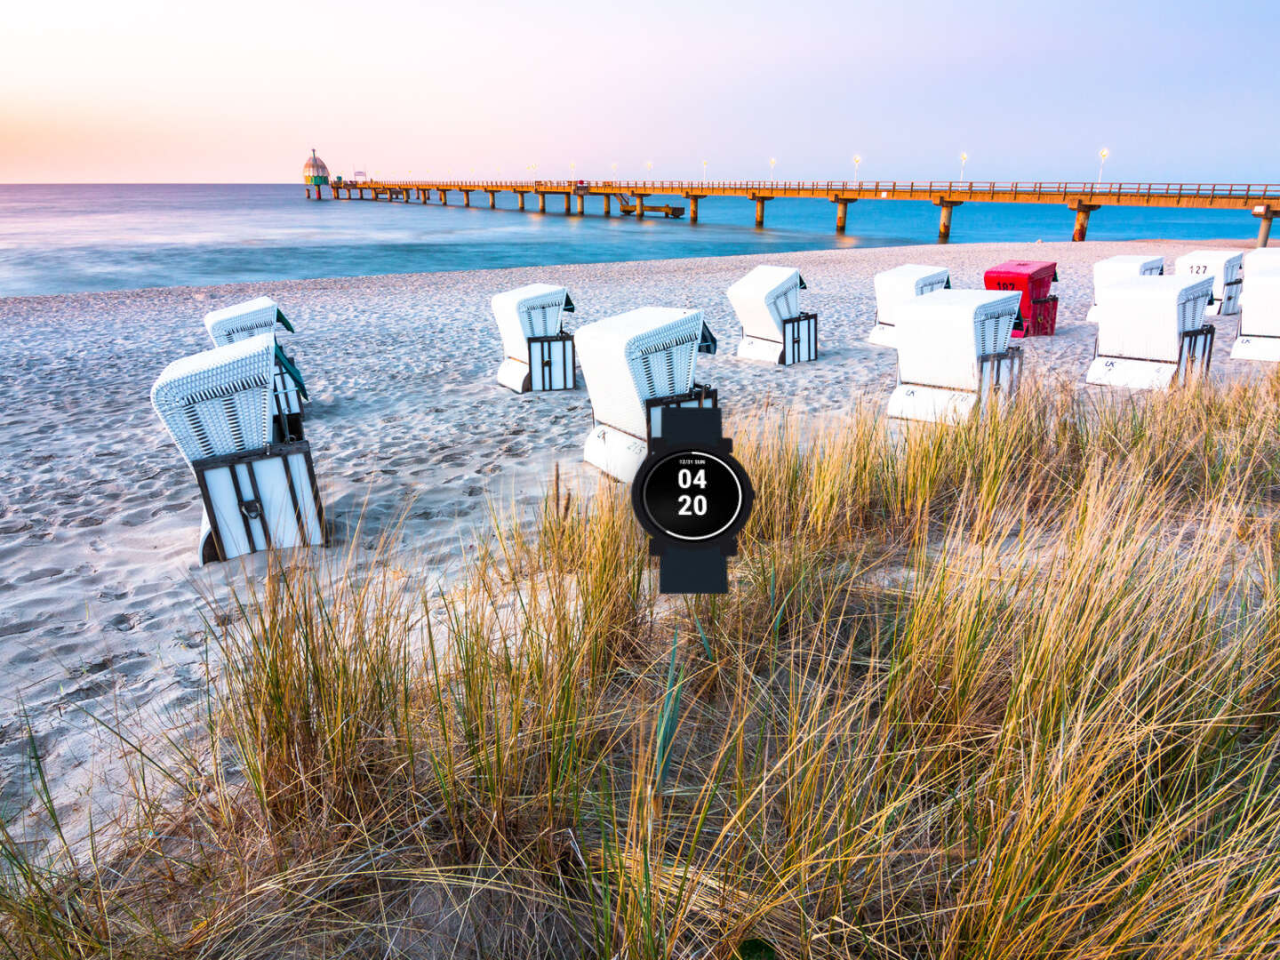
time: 4:20
